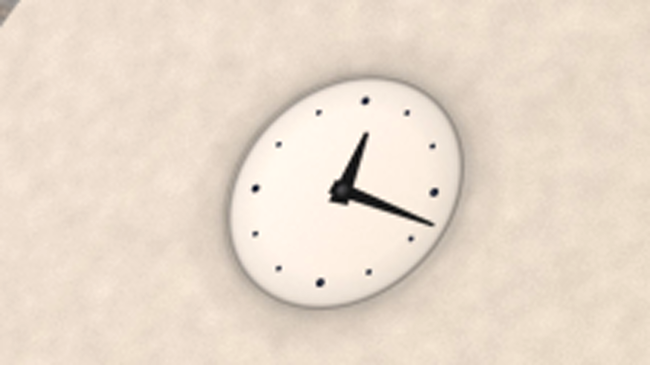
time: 12:18
